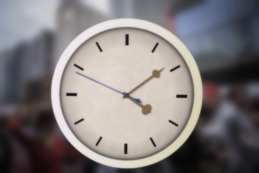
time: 4:08:49
